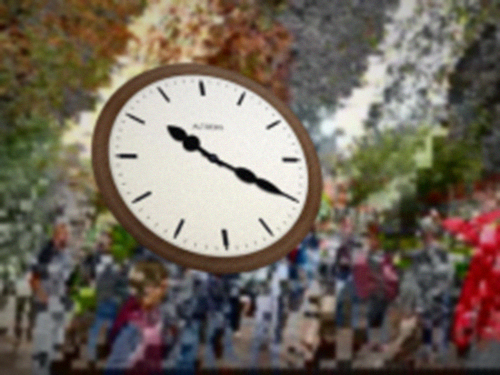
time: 10:20
